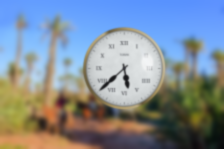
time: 5:38
